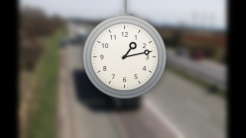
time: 1:13
